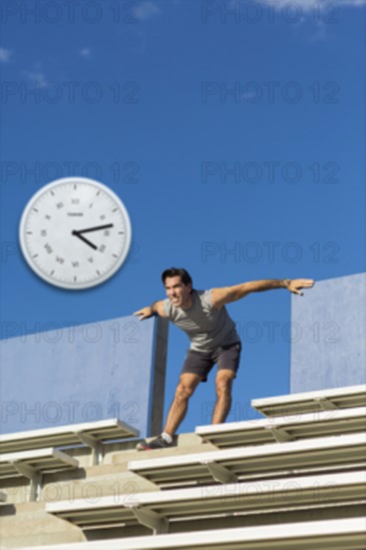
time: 4:13
